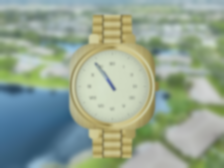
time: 10:54
